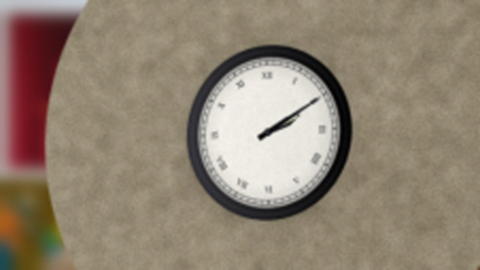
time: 2:10
